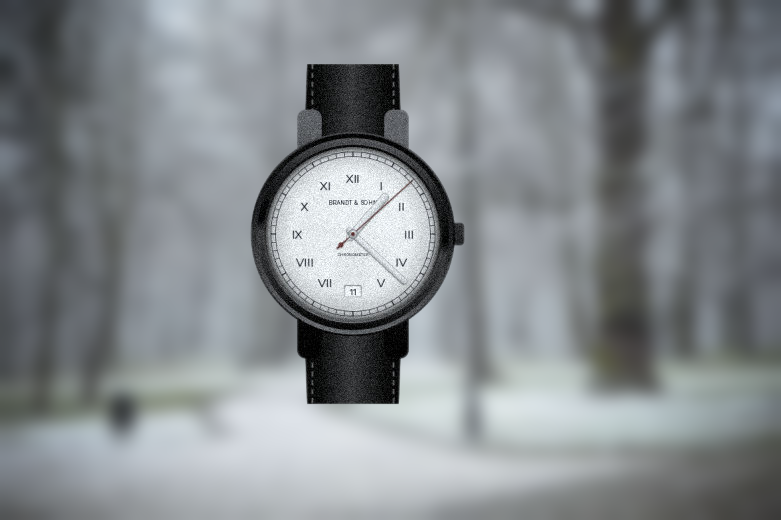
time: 1:22:08
